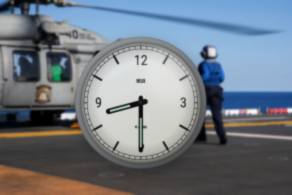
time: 8:30
